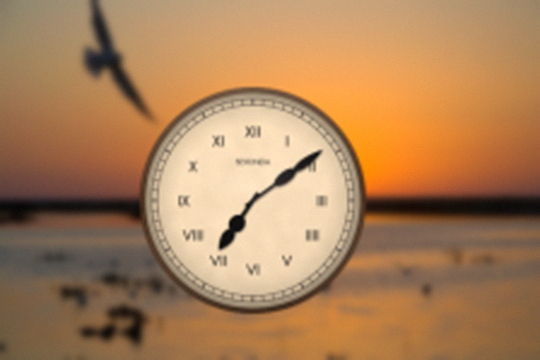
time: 7:09
